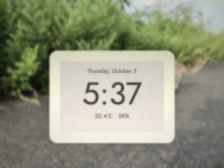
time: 5:37
